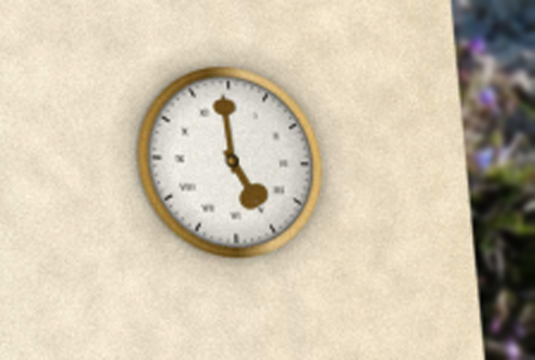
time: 4:59
